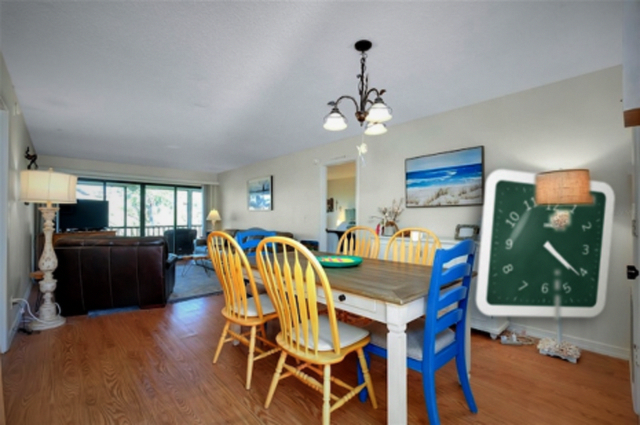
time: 4:21
